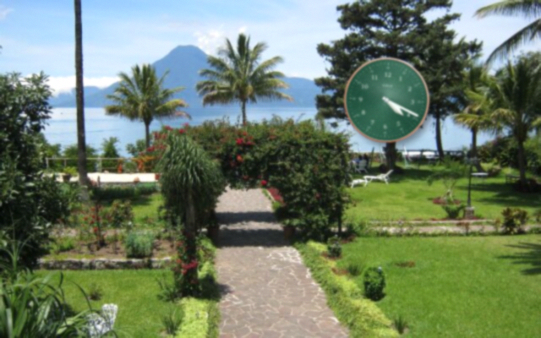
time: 4:19
